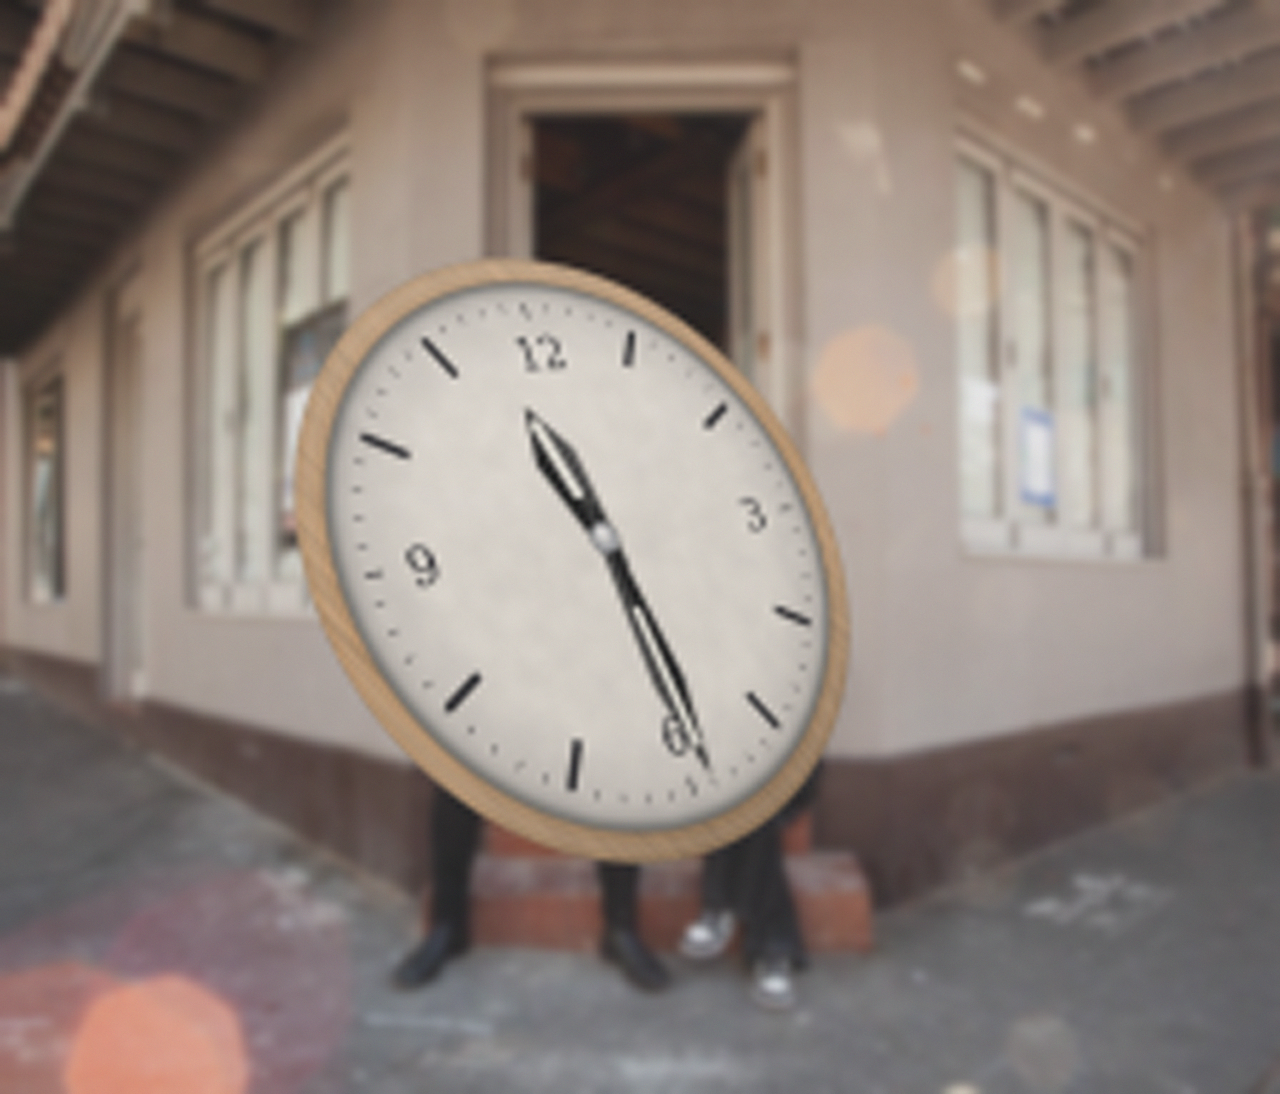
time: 11:29
